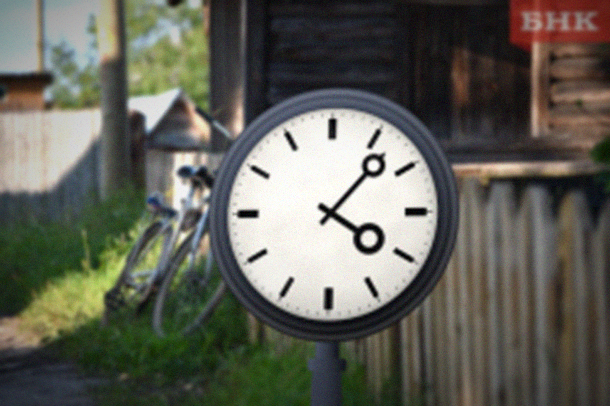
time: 4:07
